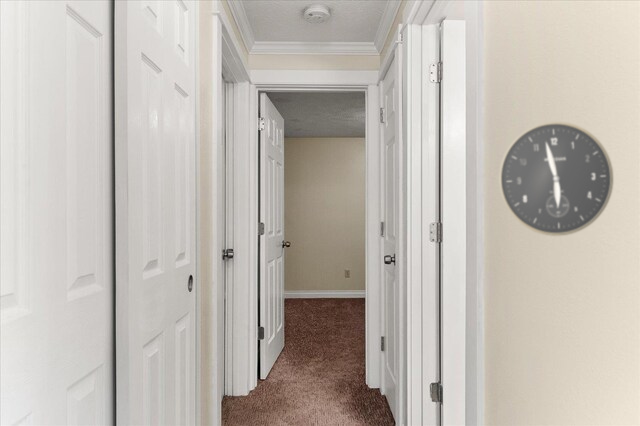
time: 5:58
